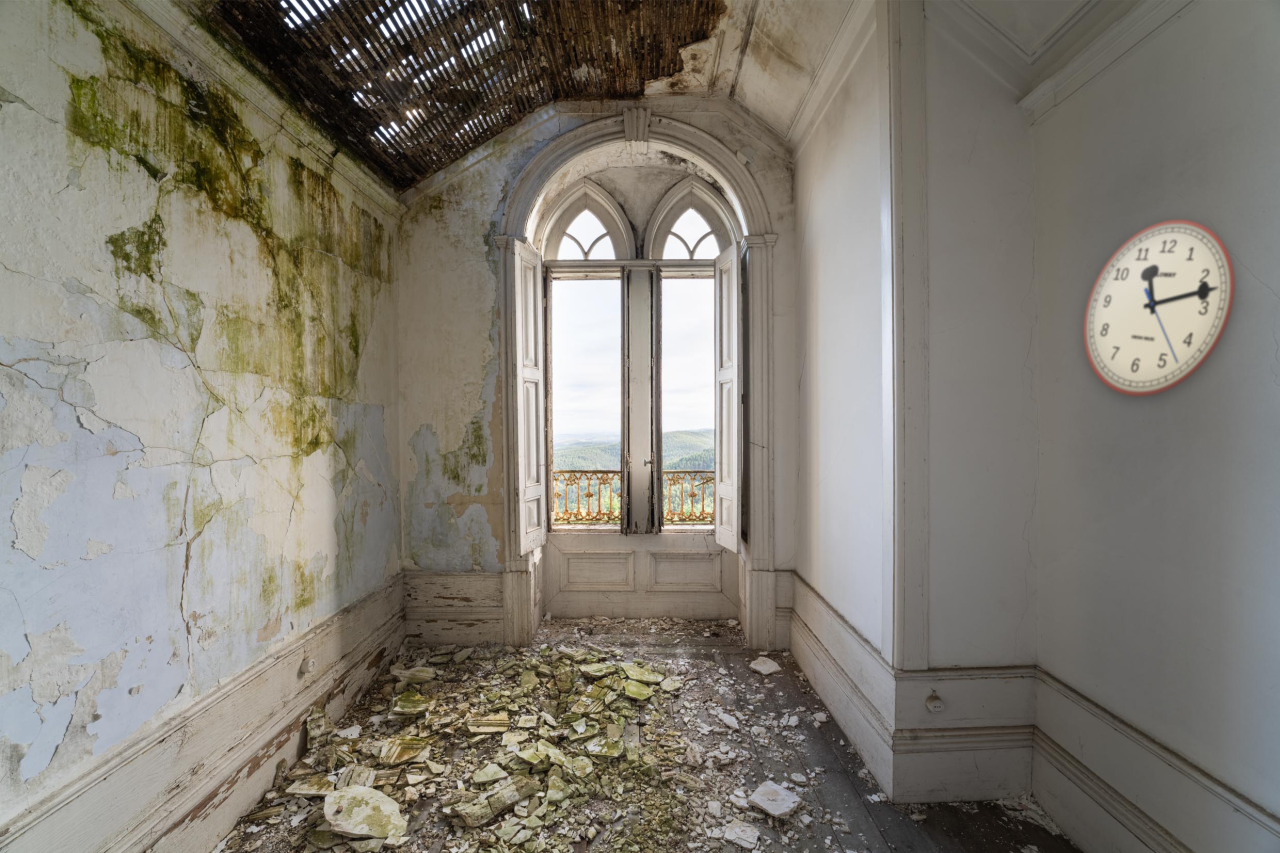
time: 11:12:23
